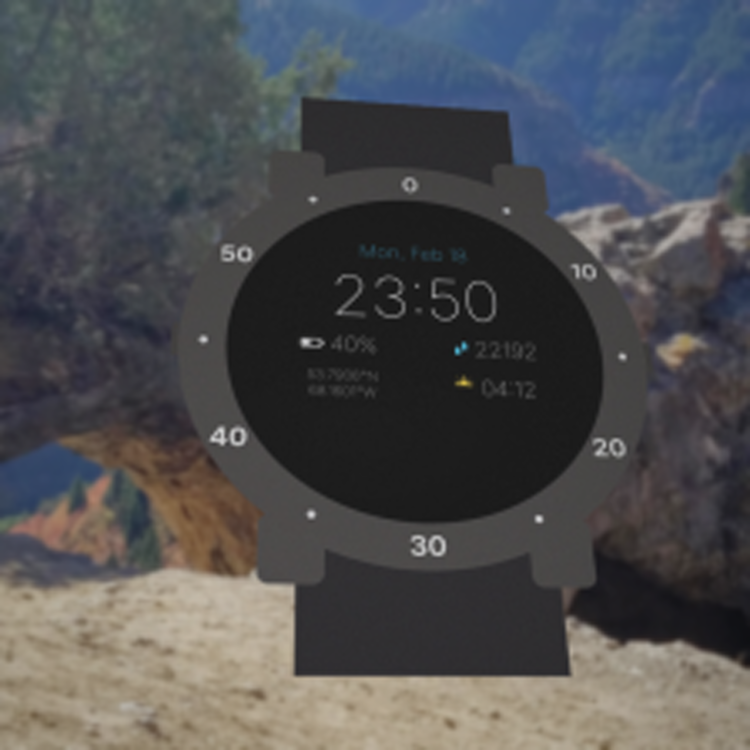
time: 23:50
